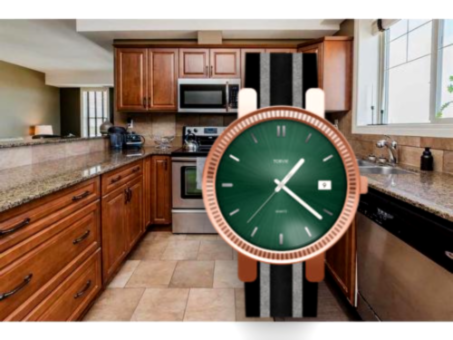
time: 1:21:37
